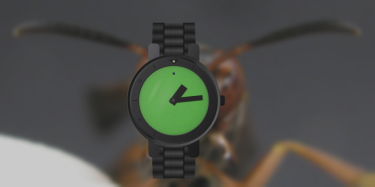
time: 1:14
